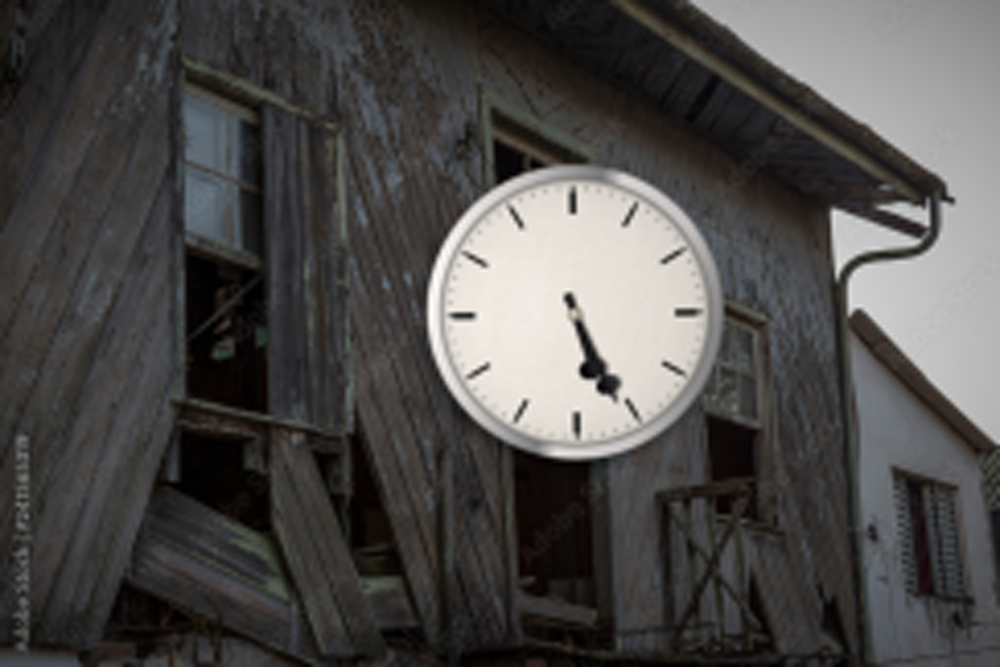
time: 5:26
